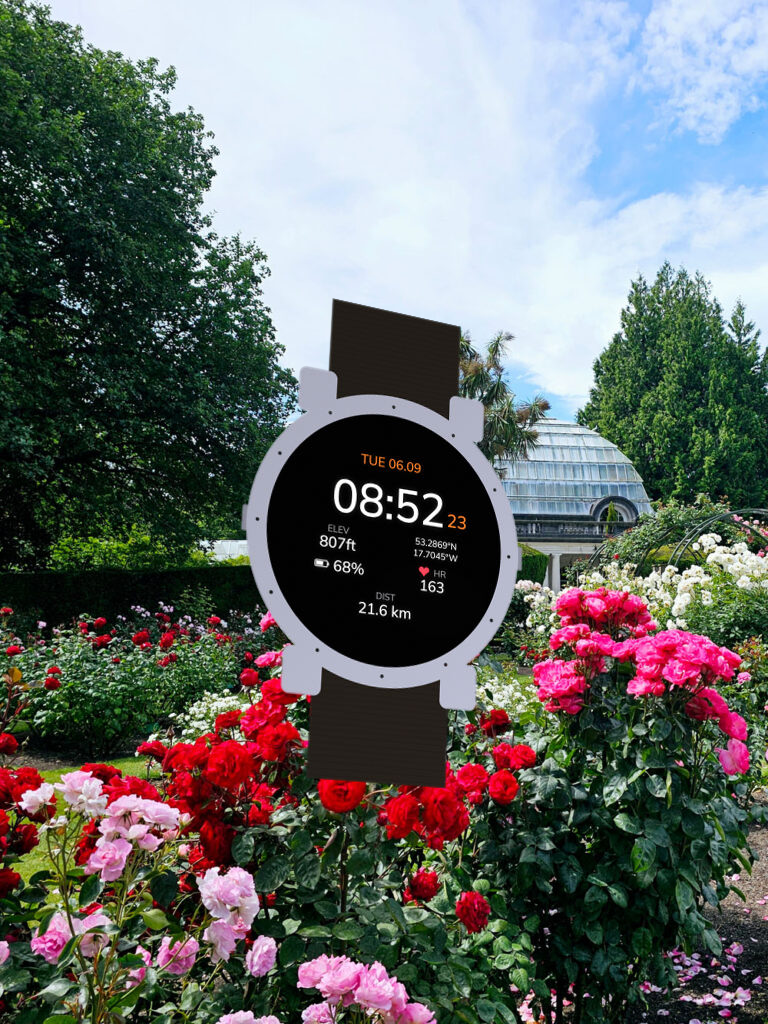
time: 8:52:23
